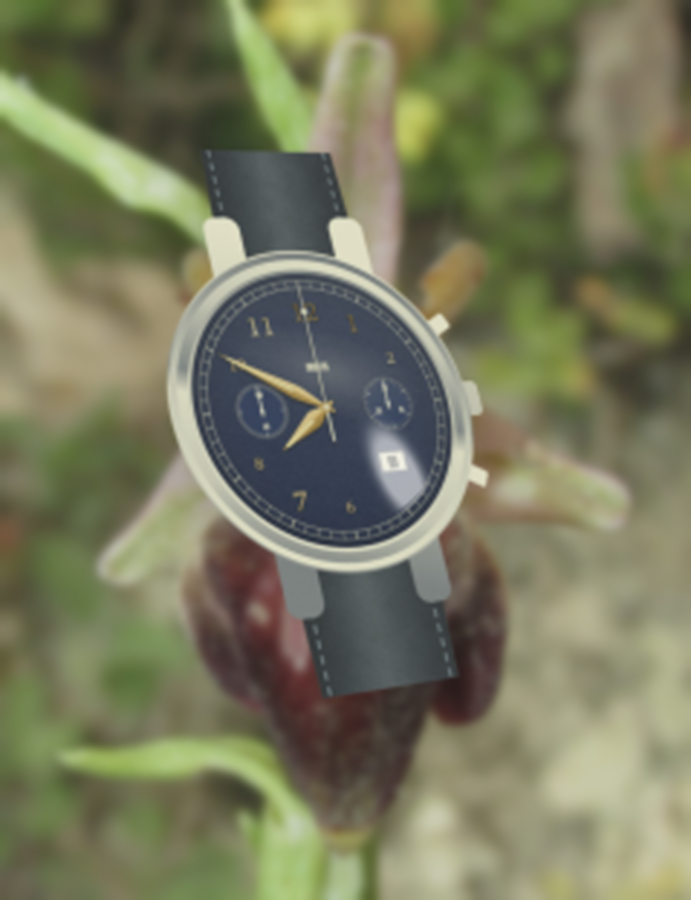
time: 7:50
